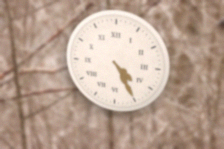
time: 4:25
